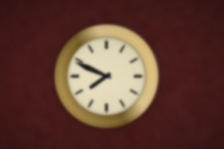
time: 7:49
